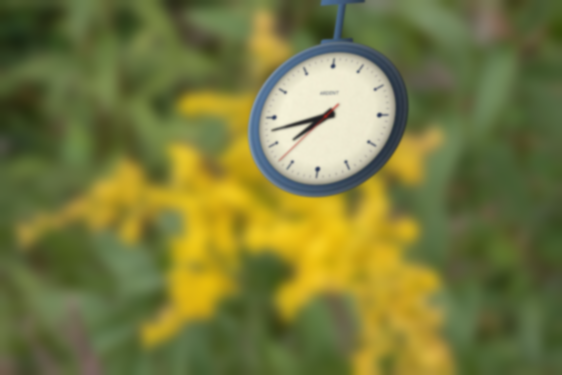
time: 7:42:37
